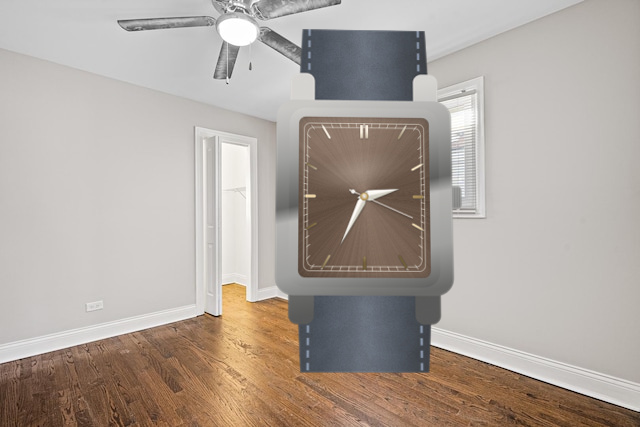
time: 2:34:19
